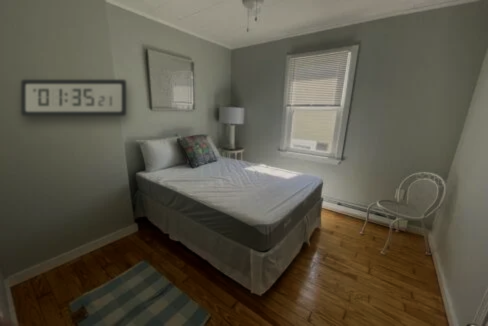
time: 1:35
